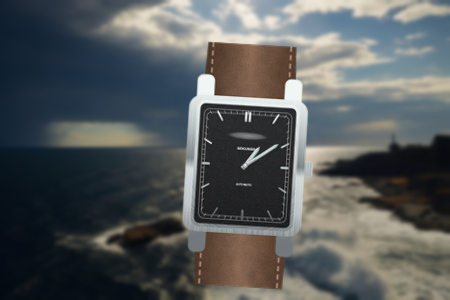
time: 1:09
